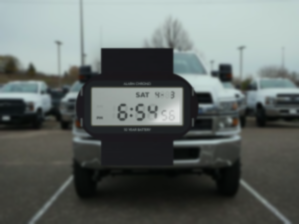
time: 6:54:56
